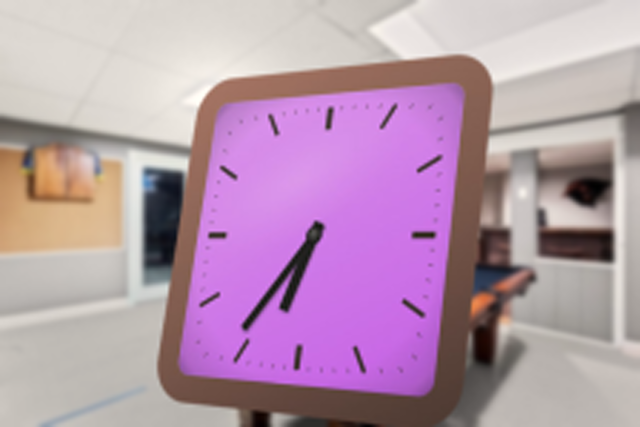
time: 6:36
